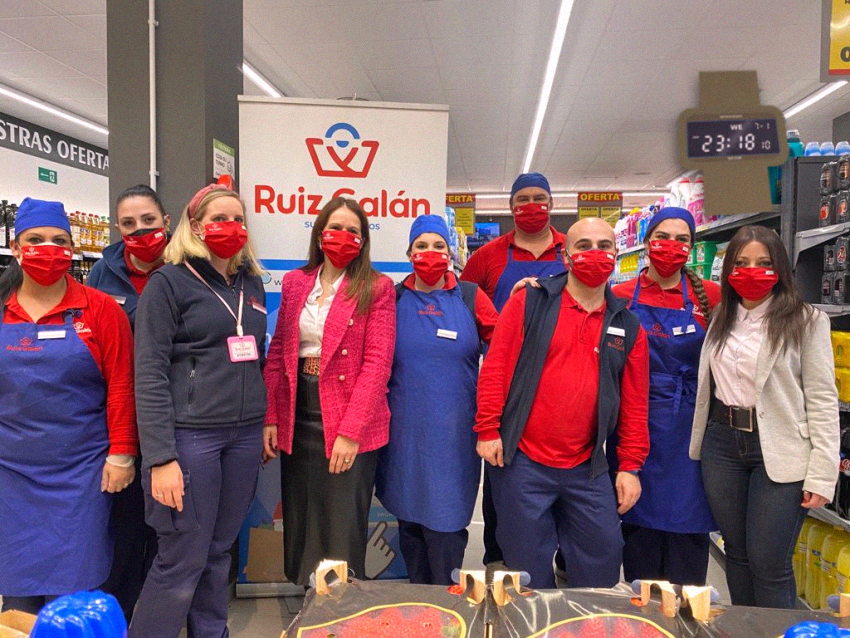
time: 23:18
